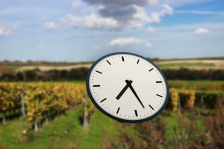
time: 7:27
